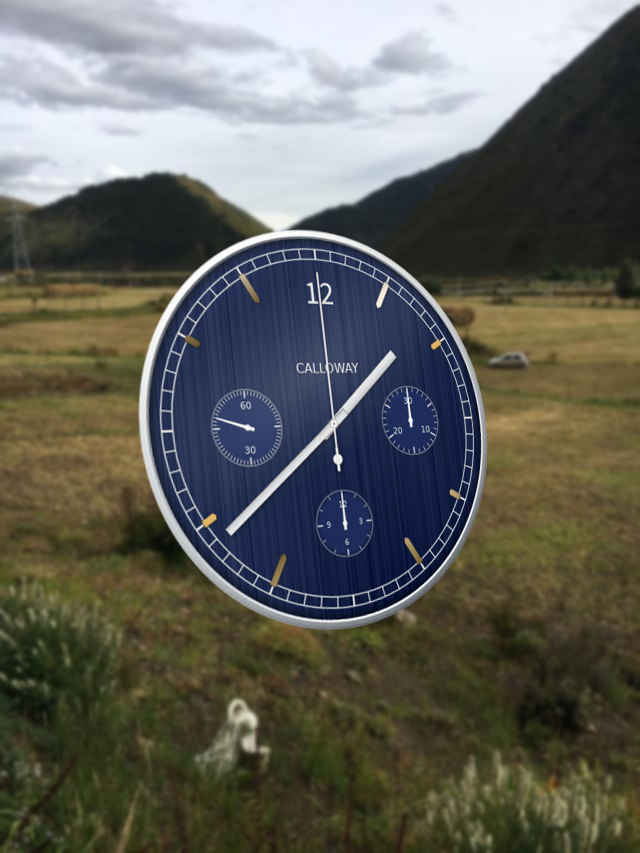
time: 1:38:48
